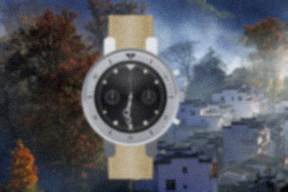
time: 6:31
